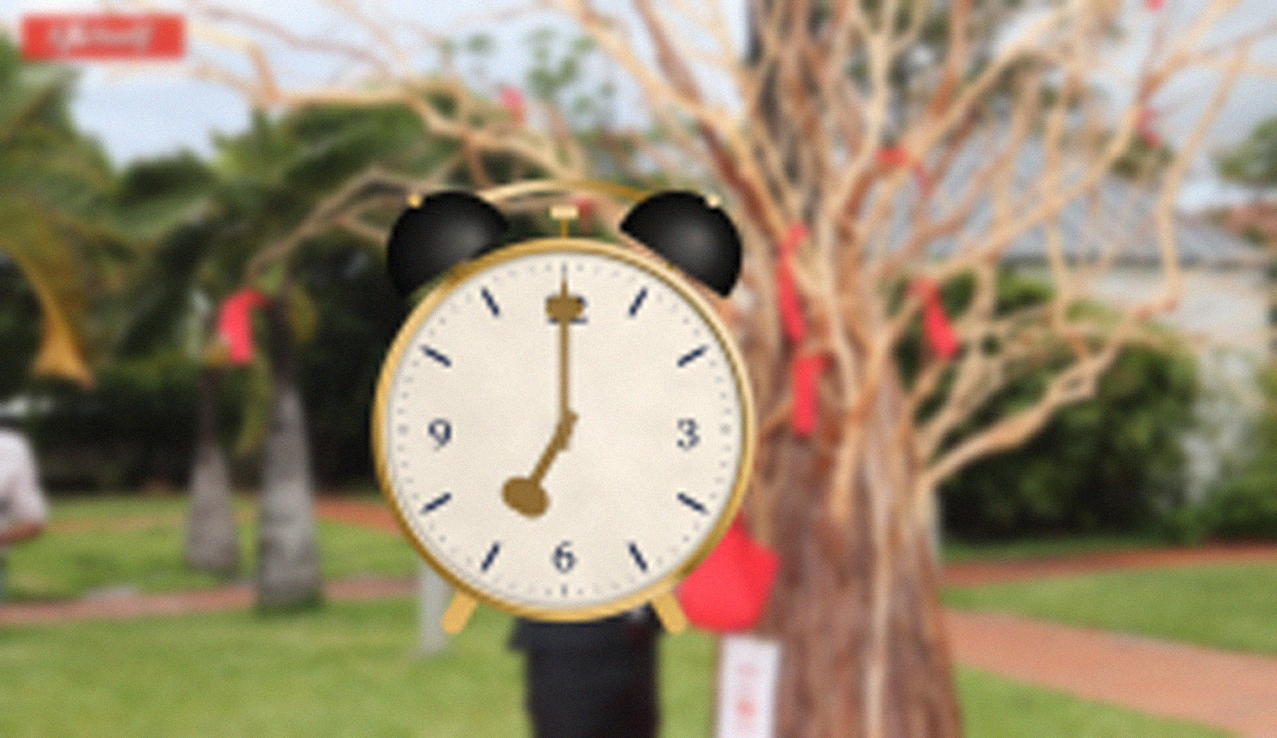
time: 7:00
